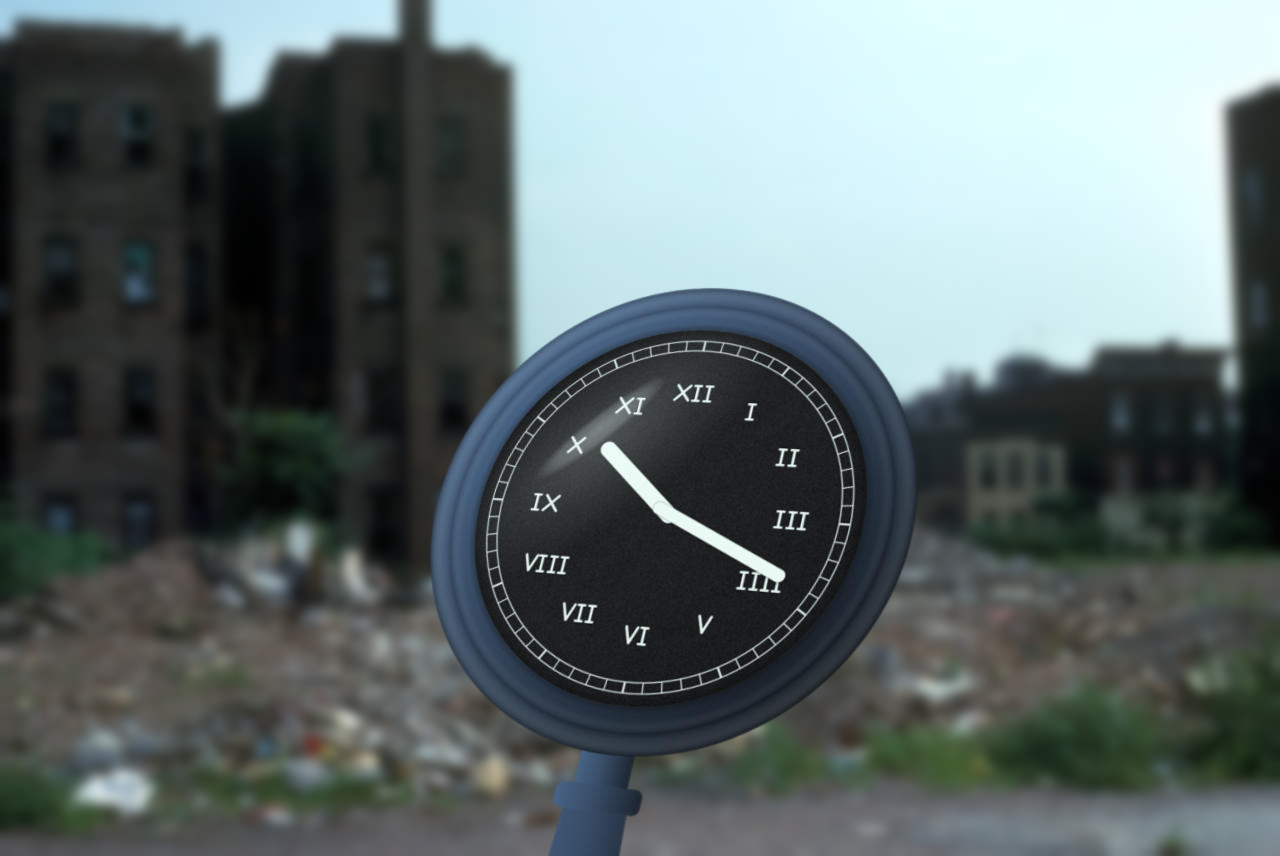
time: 10:19
